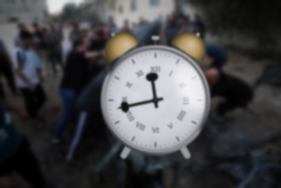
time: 11:43
